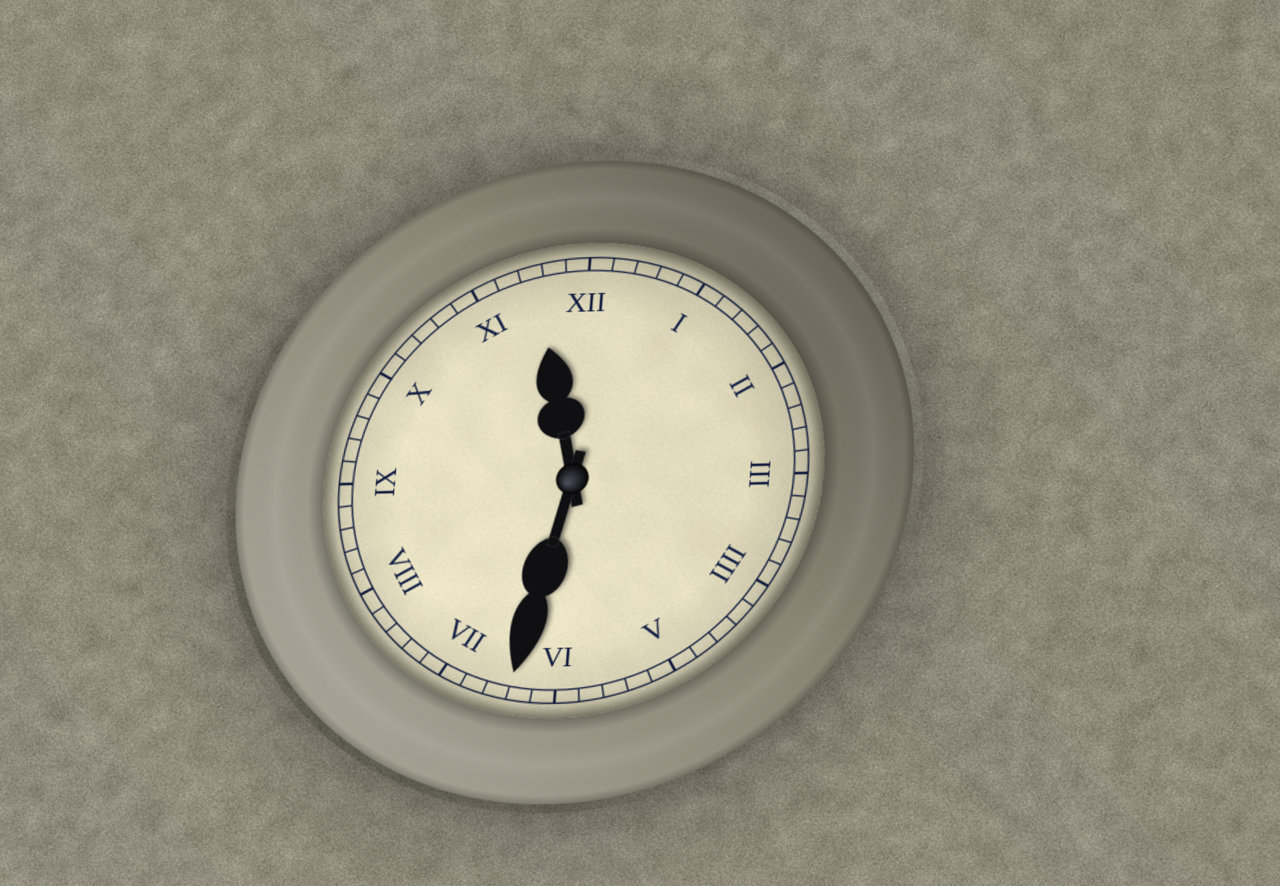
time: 11:32
